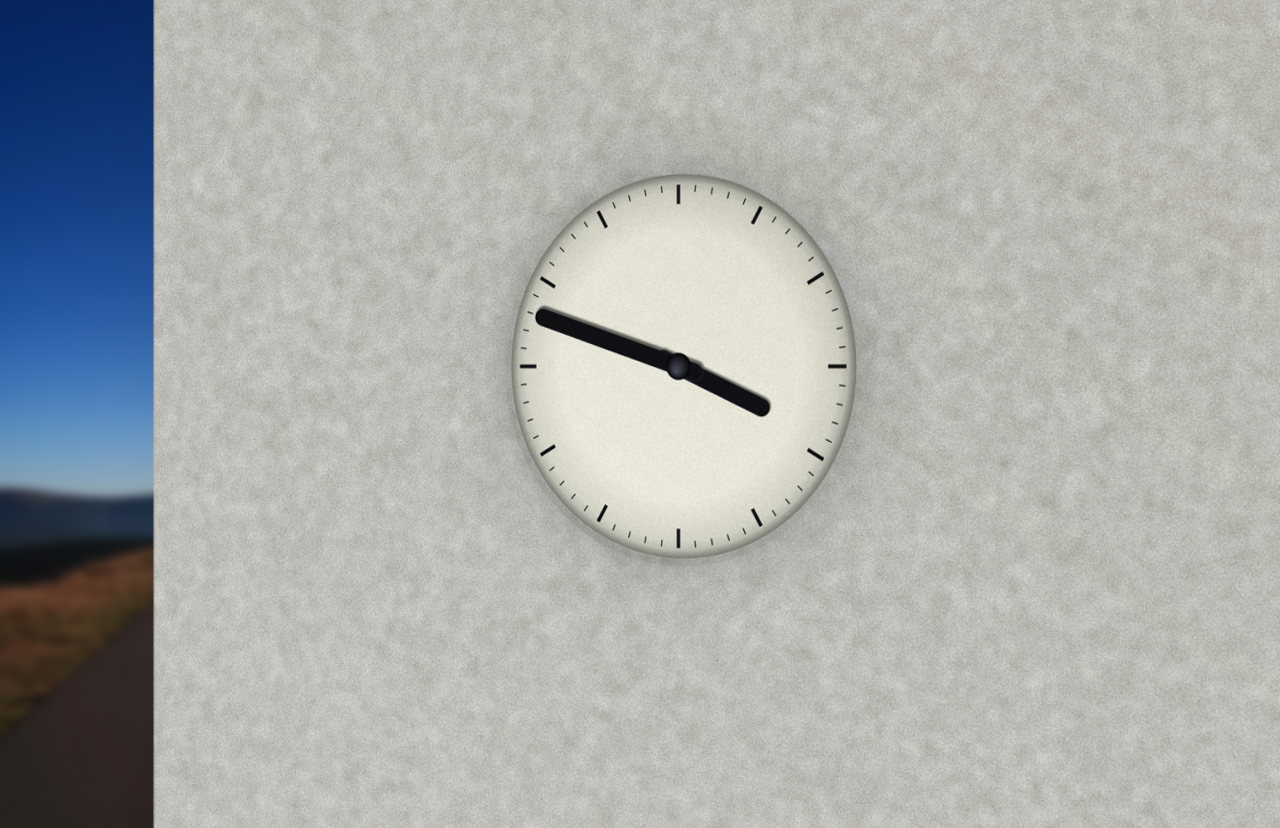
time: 3:48
